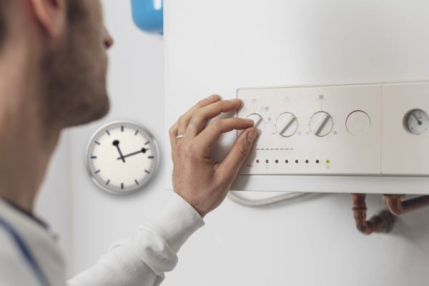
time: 11:12
